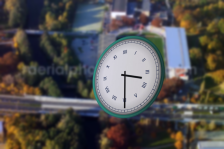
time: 3:30
